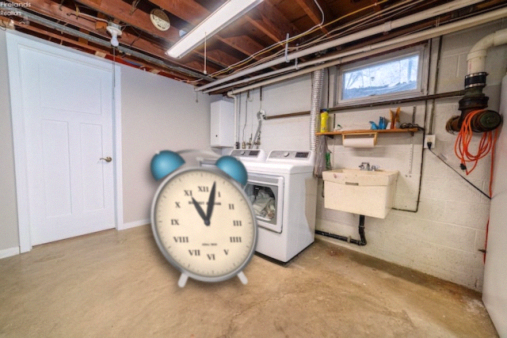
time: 11:03
